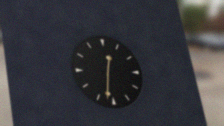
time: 12:32
